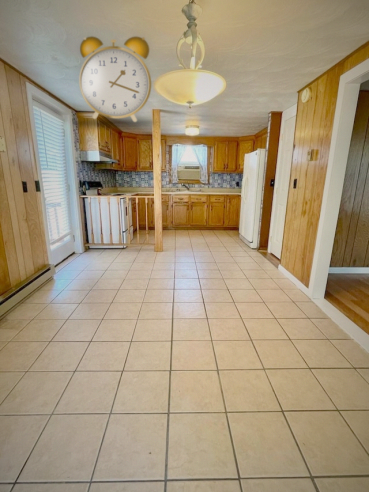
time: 1:18
